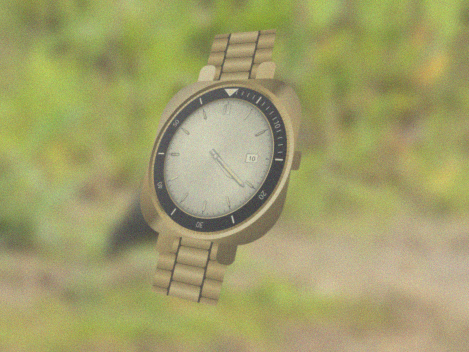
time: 4:21
